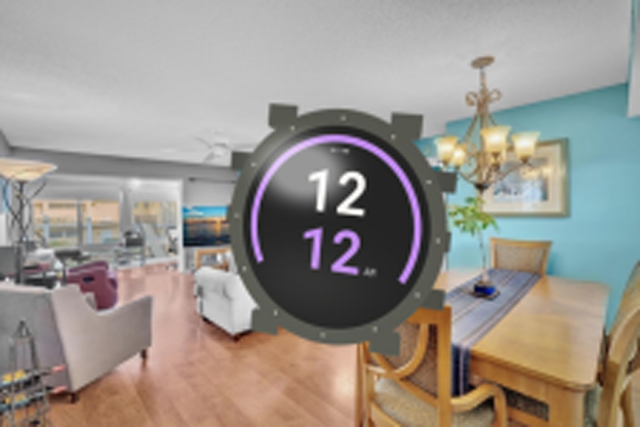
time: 12:12
